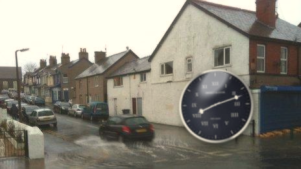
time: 8:12
